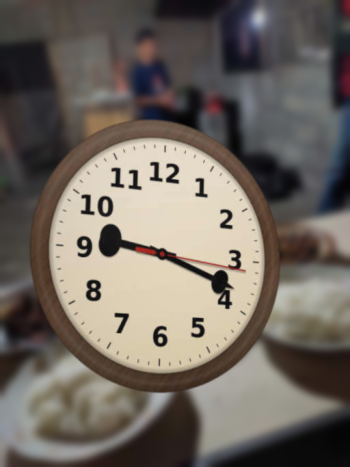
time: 9:18:16
